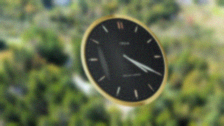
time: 4:20
